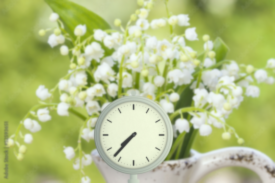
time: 7:37
